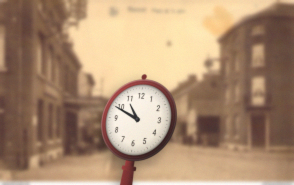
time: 10:49
